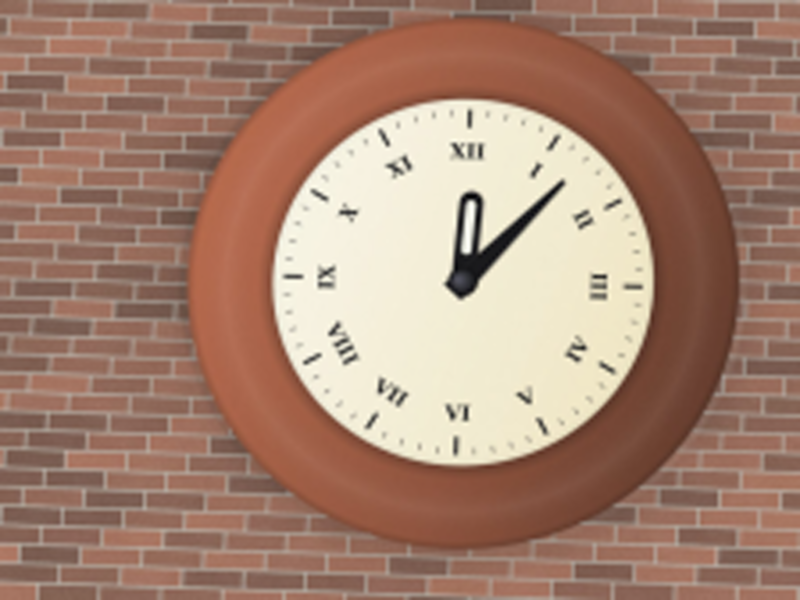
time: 12:07
